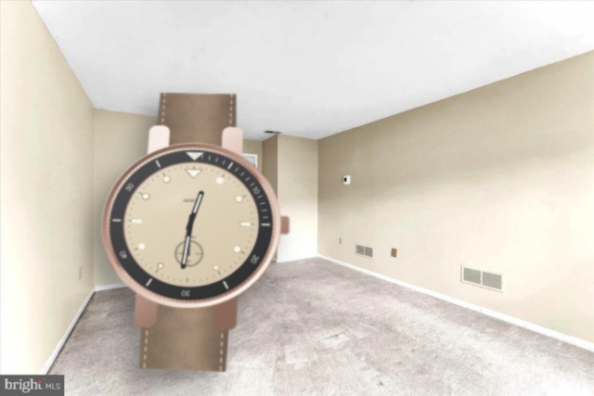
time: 12:31
